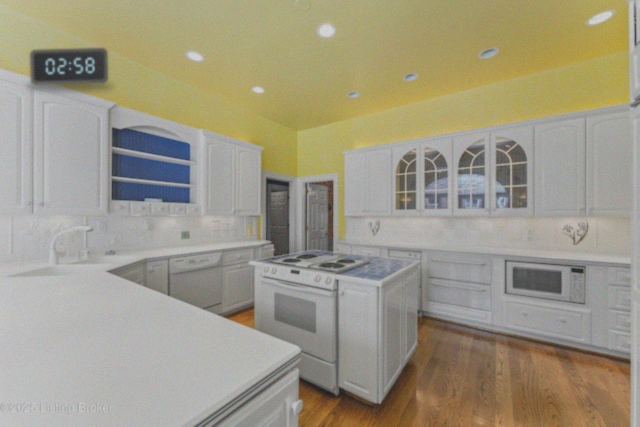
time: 2:58
